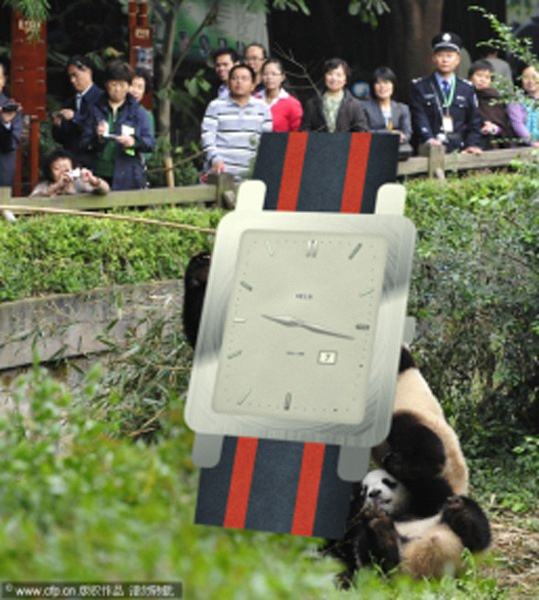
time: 9:17
